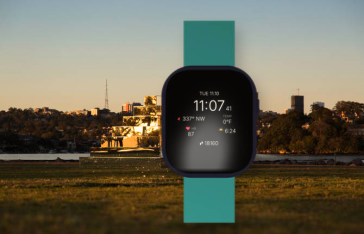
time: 11:07
